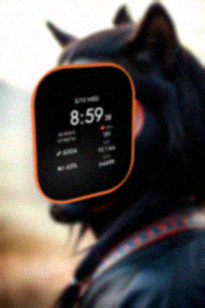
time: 8:59
